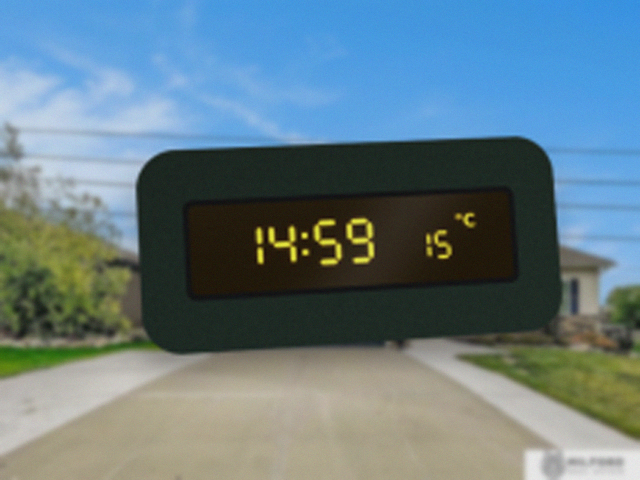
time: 14:59
